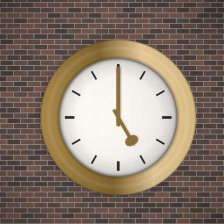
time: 5:00
